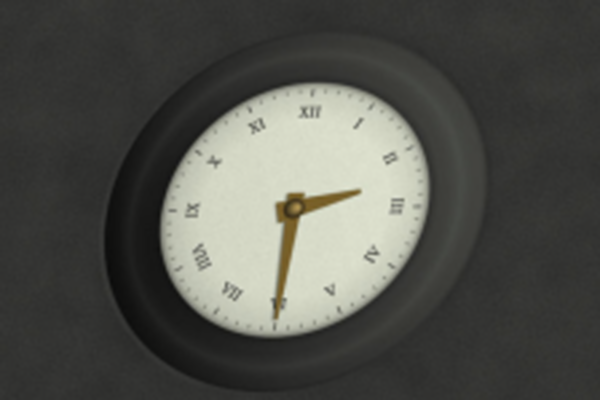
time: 2:30
